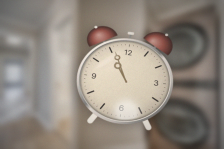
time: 10:56
